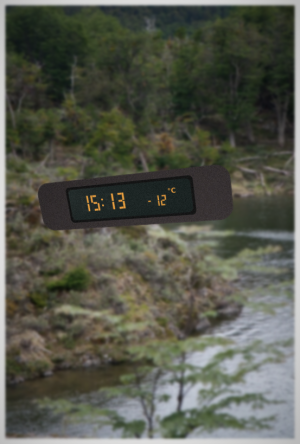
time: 15:13
